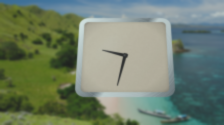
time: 9:32
